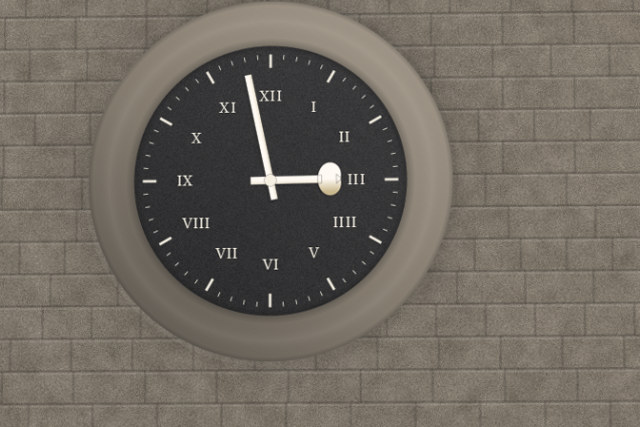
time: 2:58
